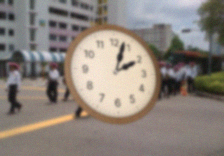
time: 2:03
